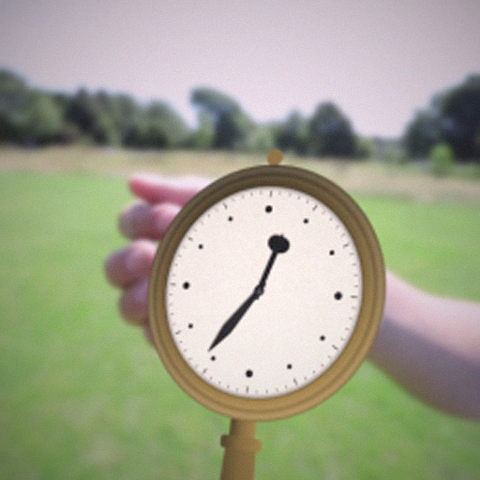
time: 12:36
